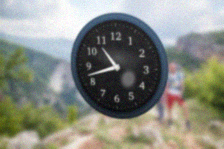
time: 10:42
